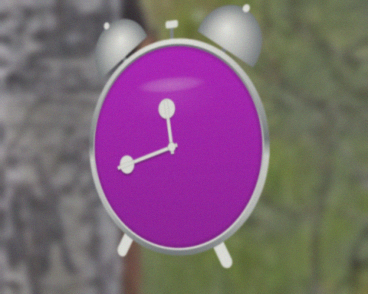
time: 11:42
